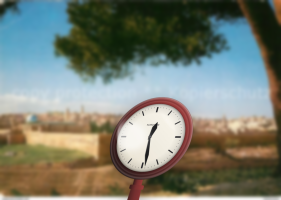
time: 12:29
